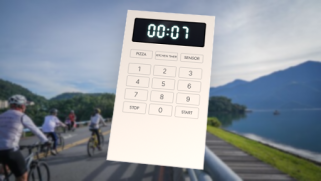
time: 0:07
